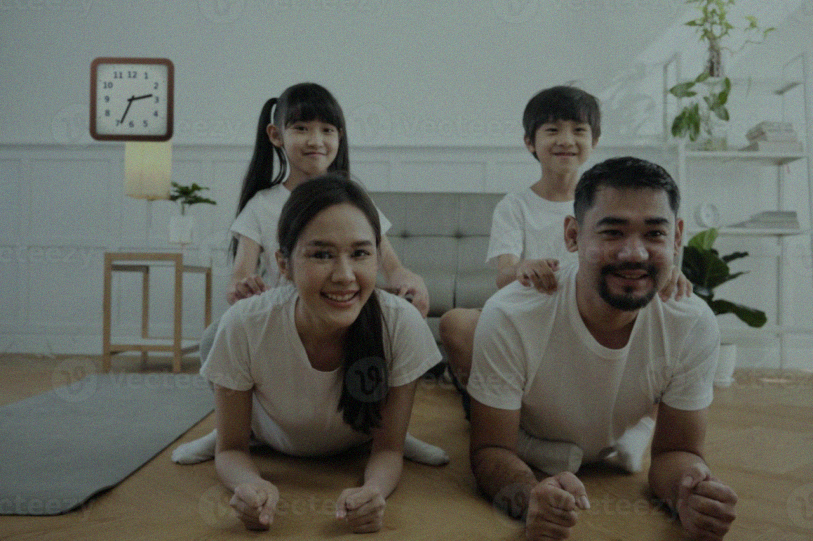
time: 2:34
